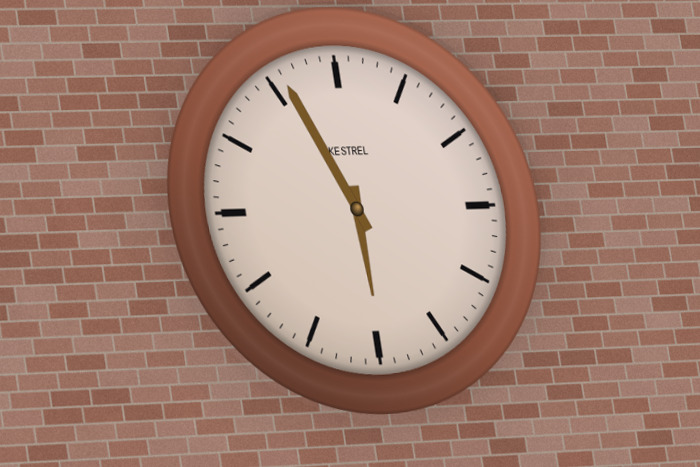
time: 5:56
